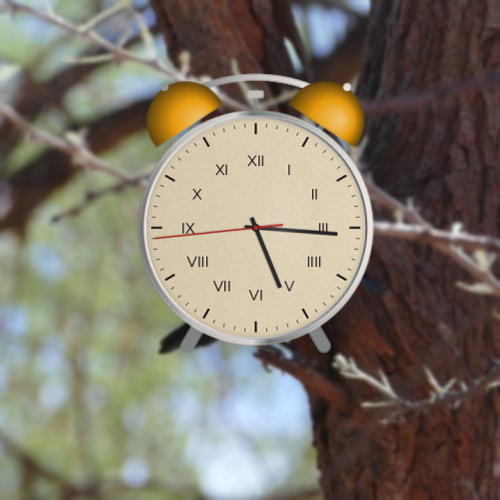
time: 5:15:44
